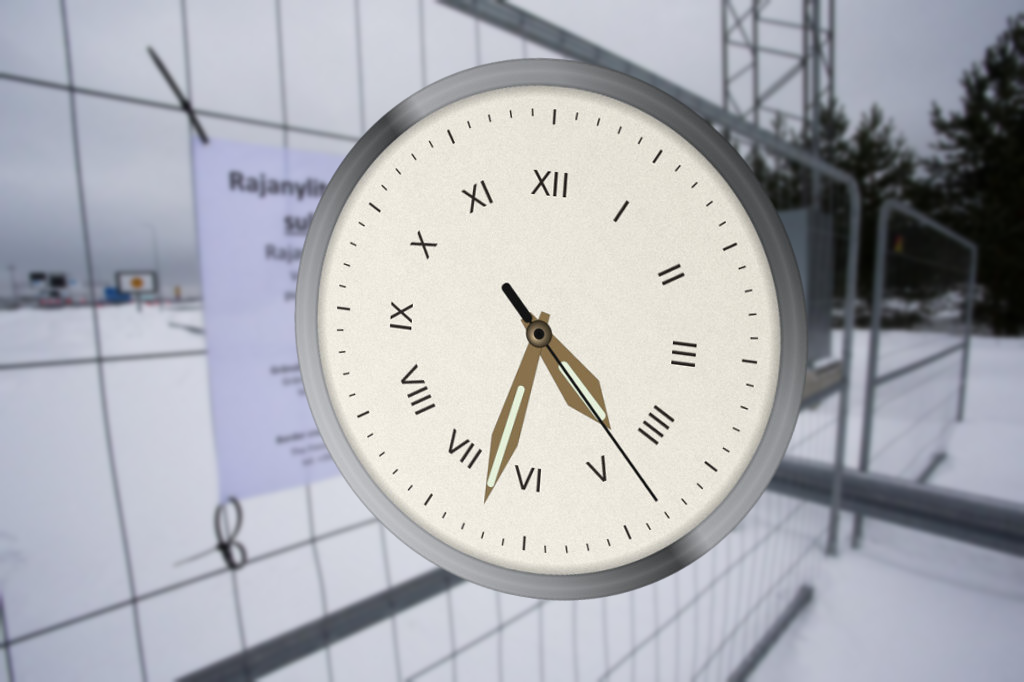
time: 4:32:23
